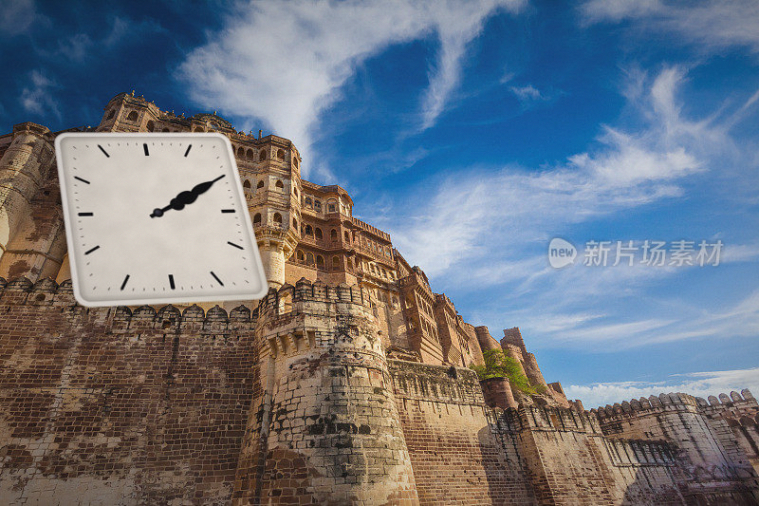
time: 2:10
